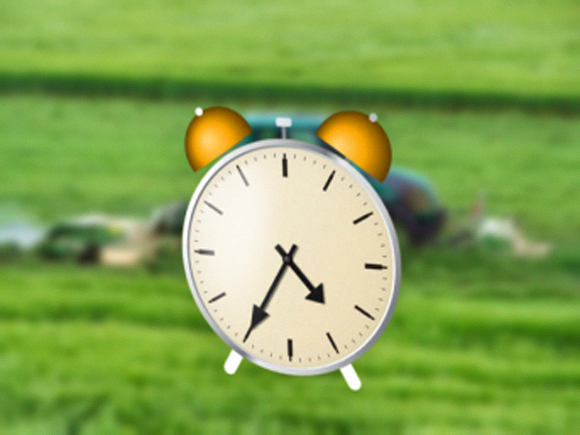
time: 4:35
